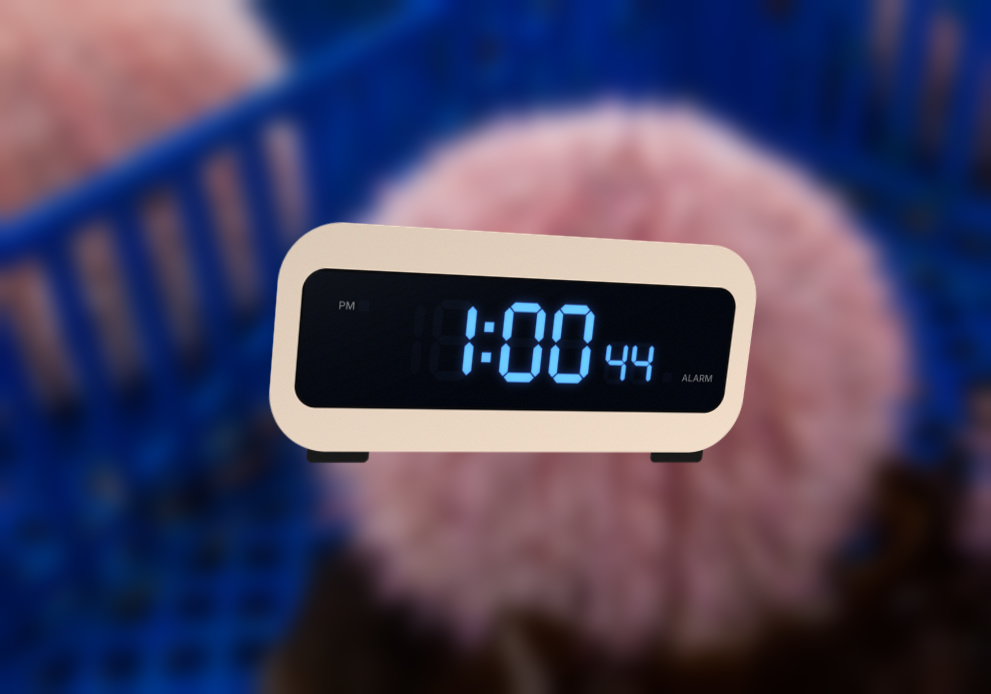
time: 1:00:44
